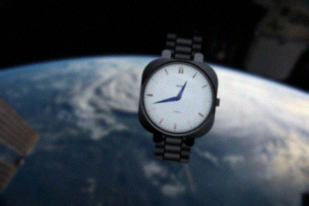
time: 12:42
